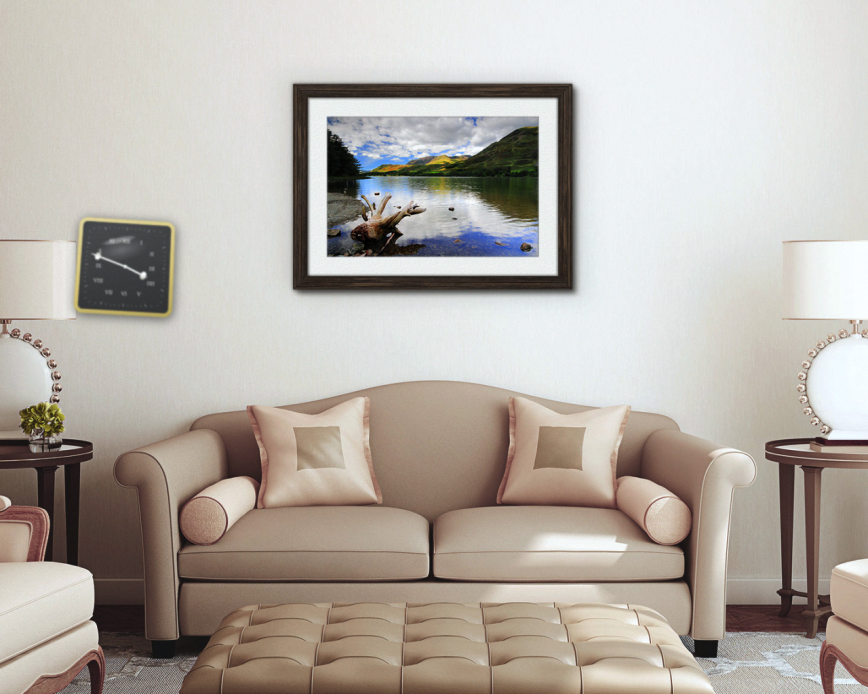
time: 3:48
